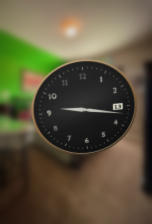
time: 9:17
